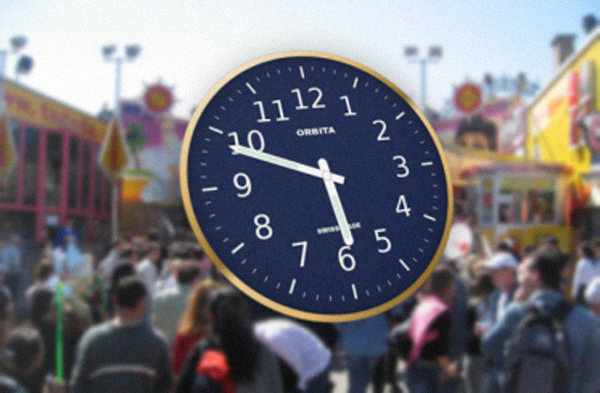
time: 5:49
